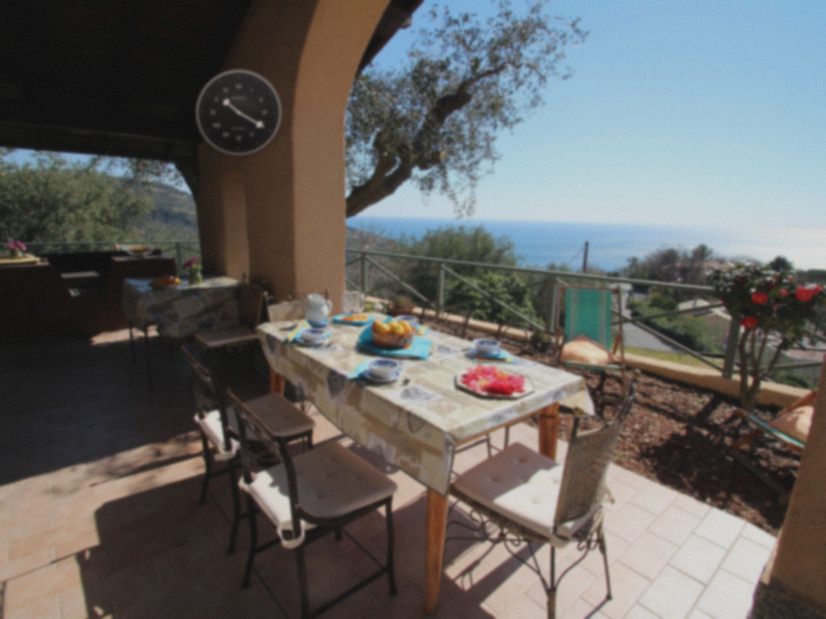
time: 10:20
